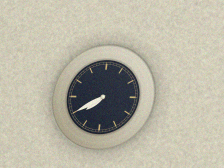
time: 7:40
